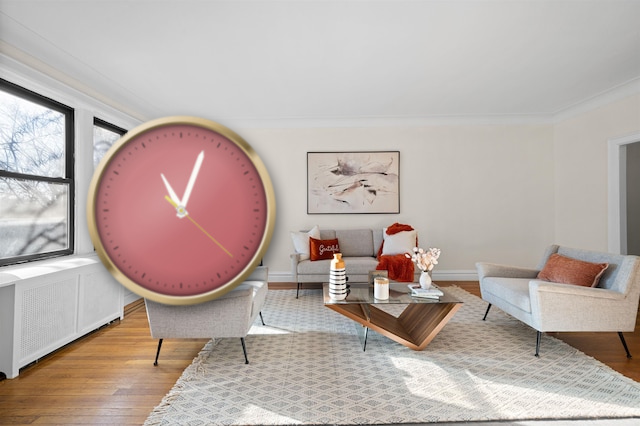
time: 11:03:22
